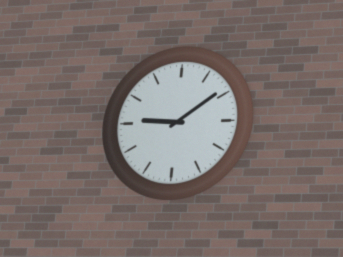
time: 9:09
